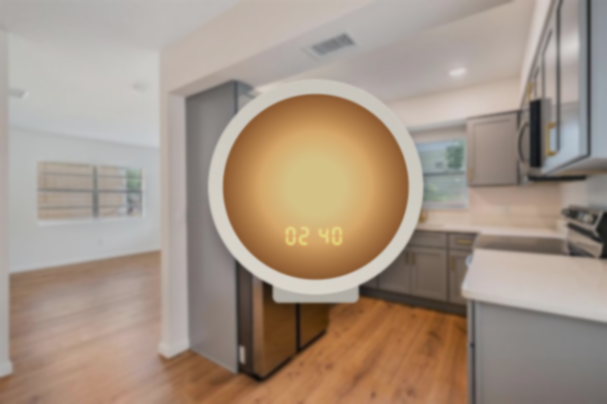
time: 2:40
